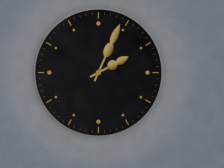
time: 2:04
